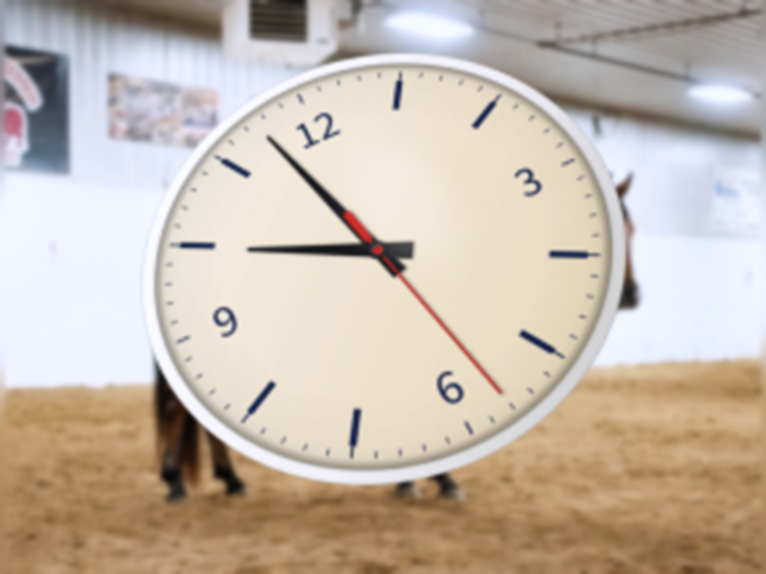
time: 9:57:28
